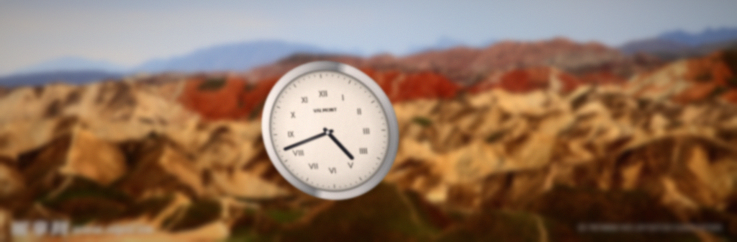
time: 4:42
